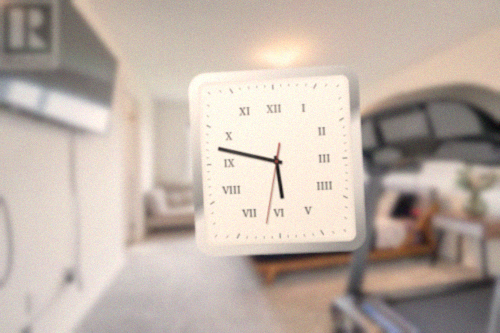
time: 5:47:32
